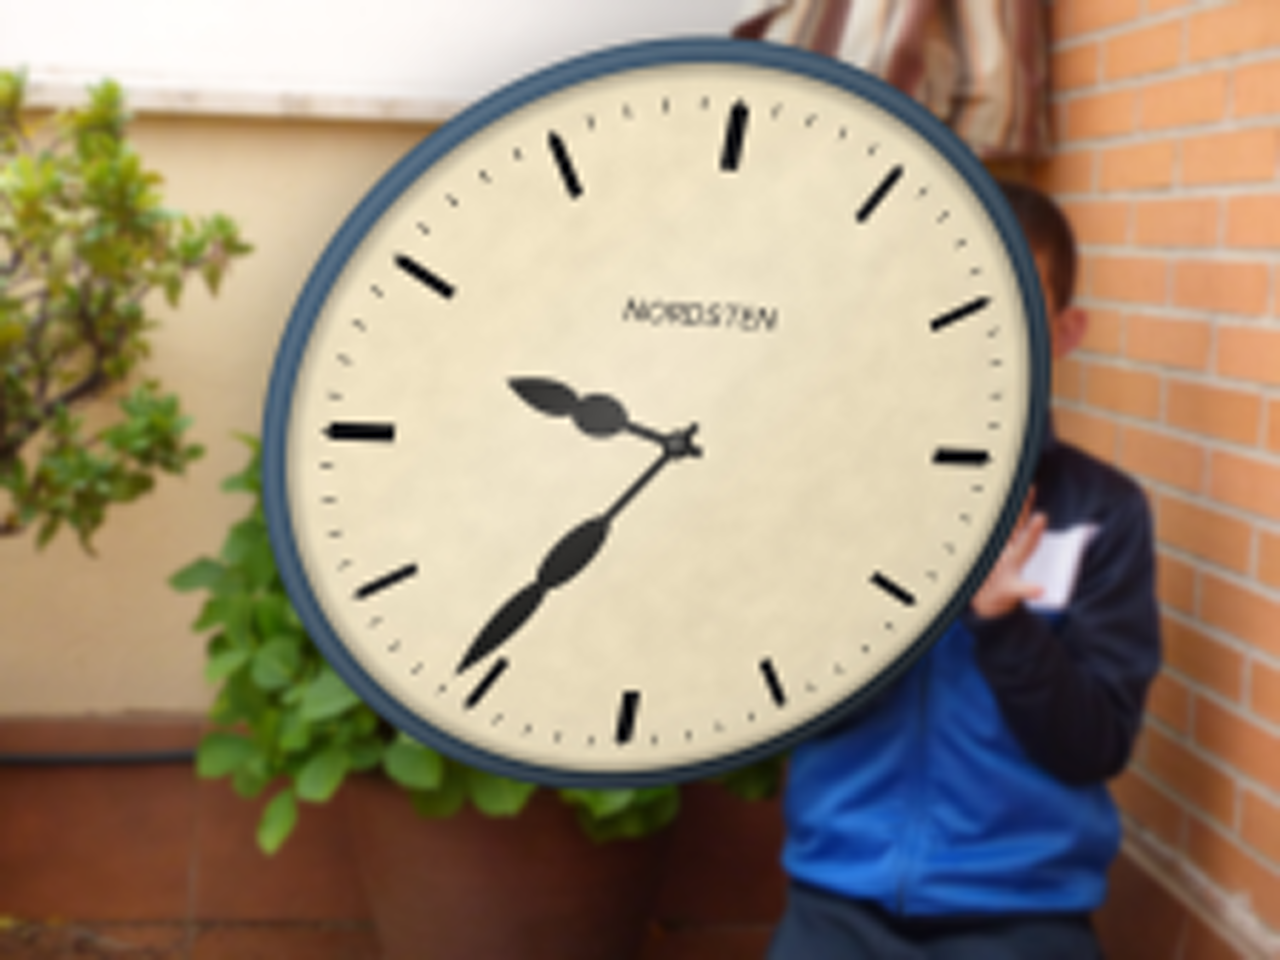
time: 9:36
